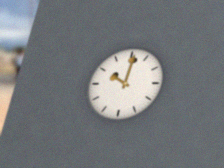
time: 10:01
